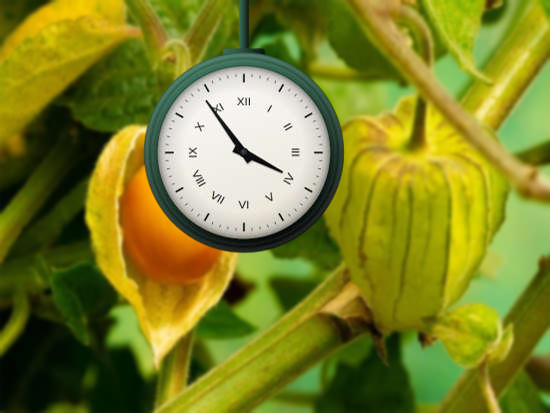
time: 3:54
